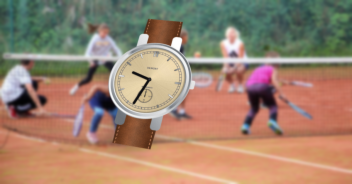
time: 9:33
